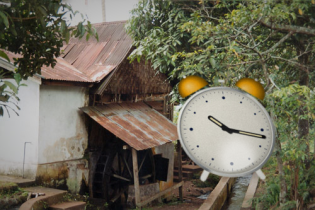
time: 10:17
